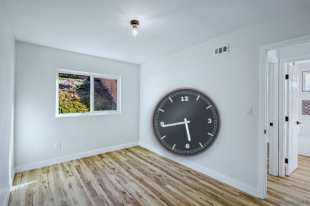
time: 5:44
